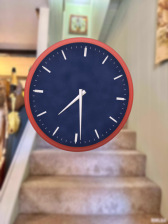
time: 7:29
